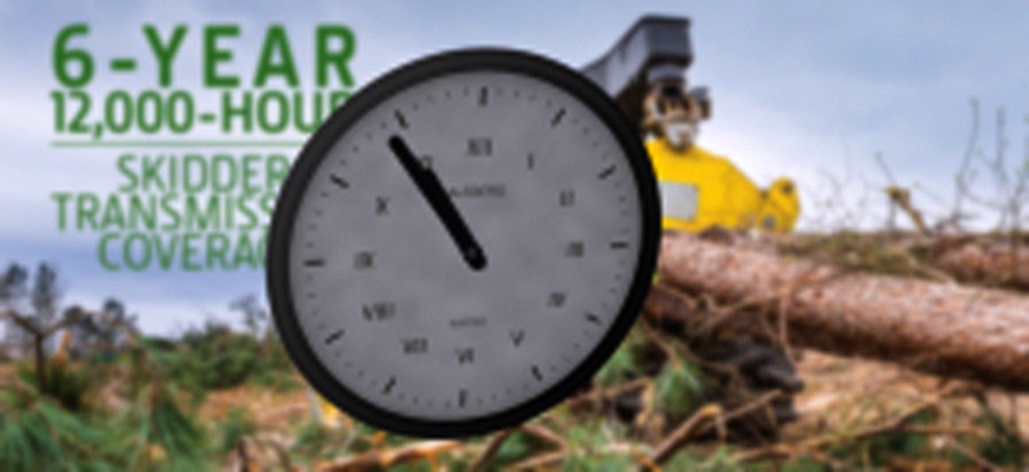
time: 10:54
